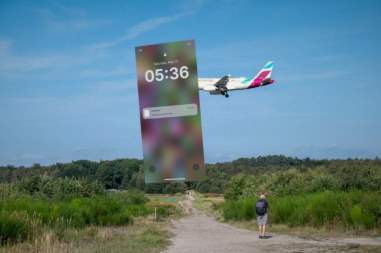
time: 5:36
